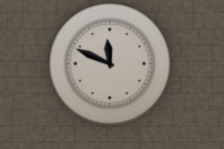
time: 11:49
